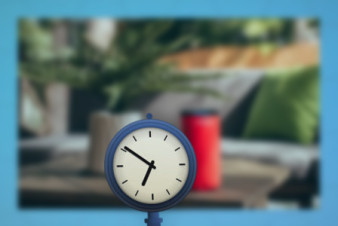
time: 6:51
